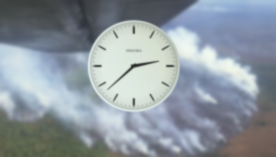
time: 2:38
